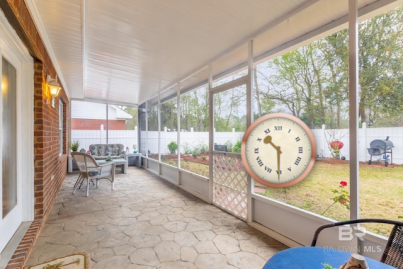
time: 10:30
